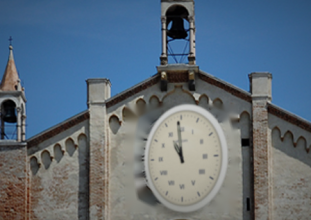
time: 10:59
